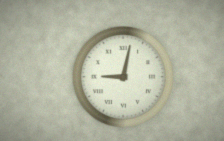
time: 9:02
